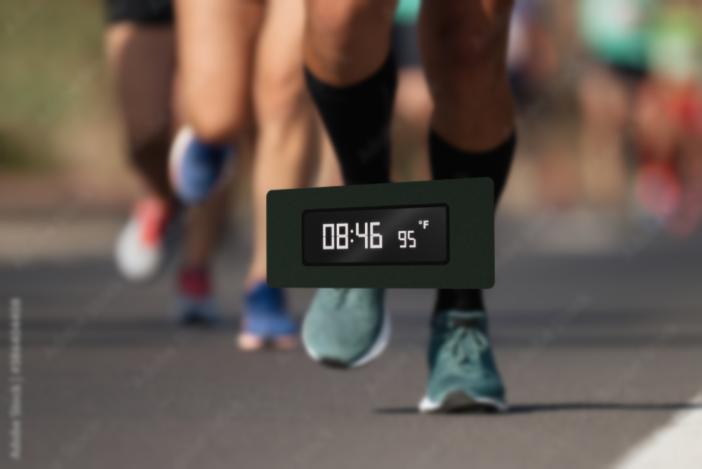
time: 8:46
